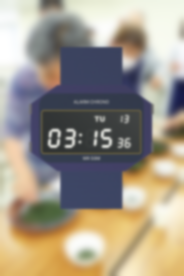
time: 3:15
